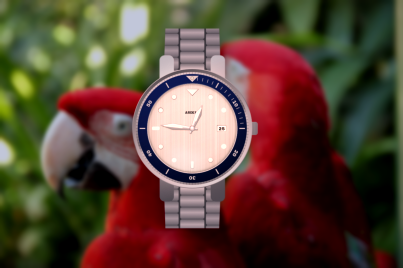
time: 12:46
